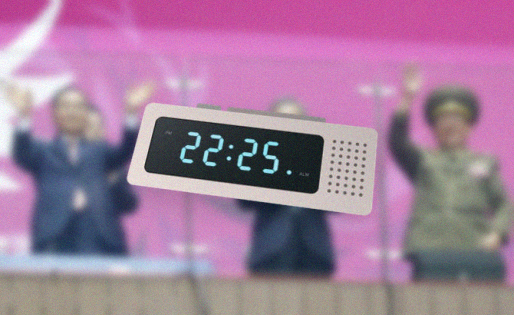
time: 22:25
